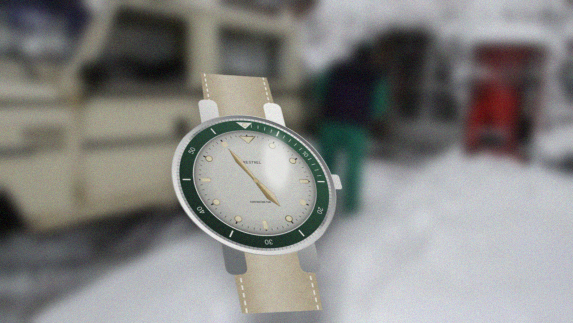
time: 4:55
